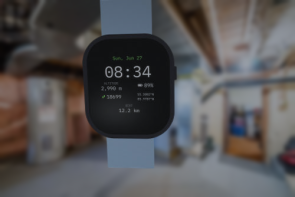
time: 8:34
